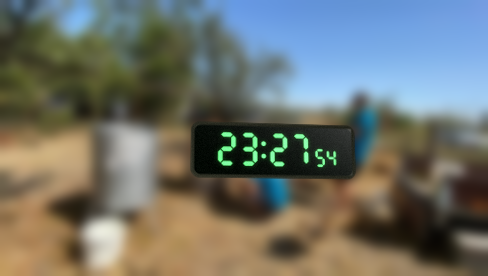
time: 23:27:54
